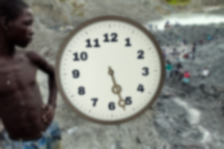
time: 5:27
